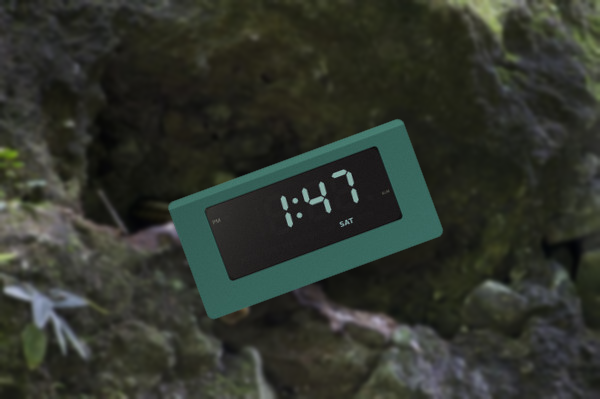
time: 1:47
